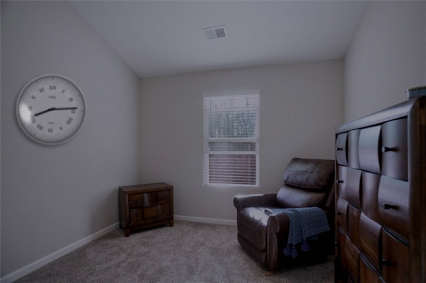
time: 8:14
